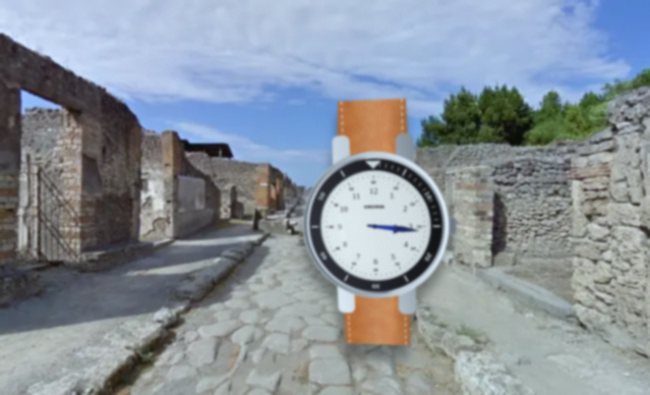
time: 3:16
